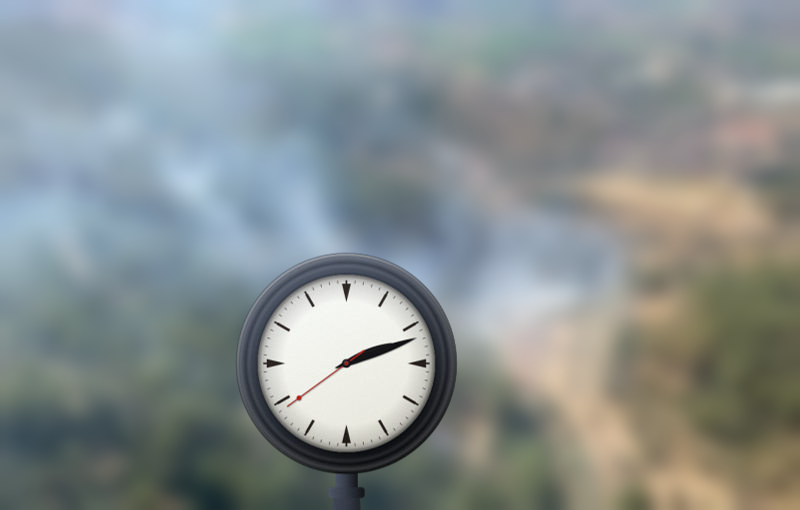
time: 2:11:39
